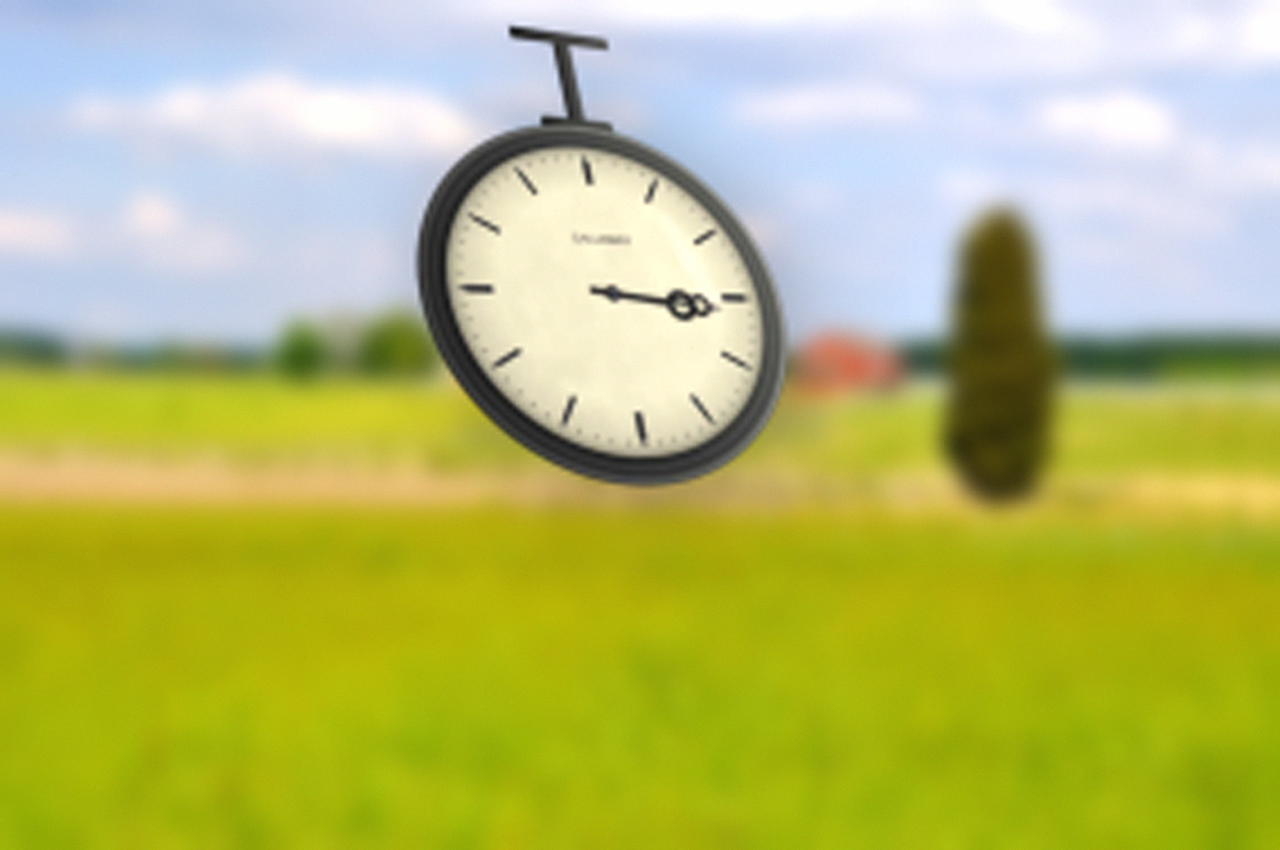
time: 3:16
